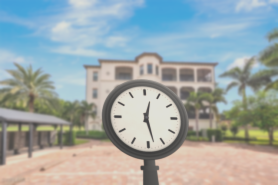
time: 12:28
